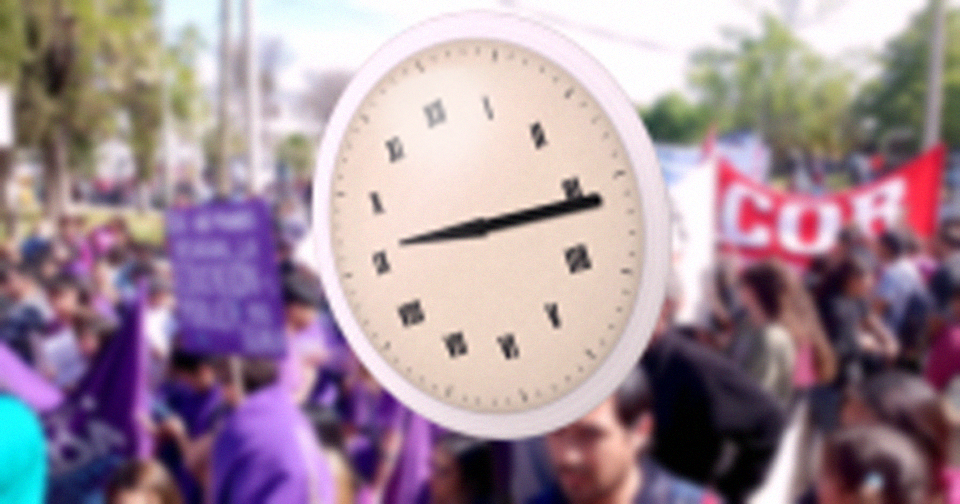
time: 9:16
